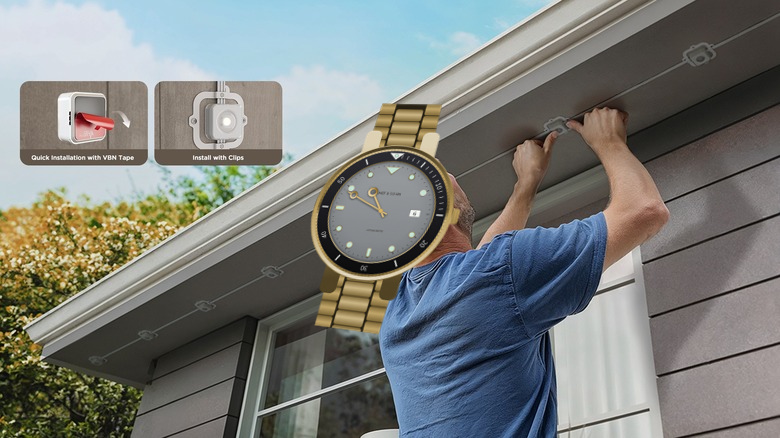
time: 10:49
